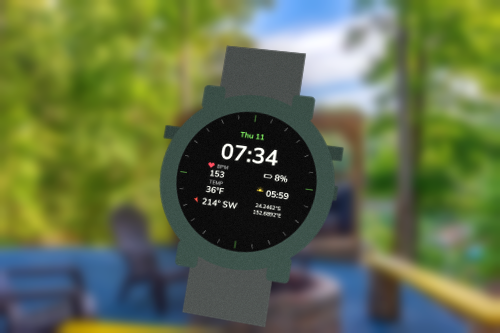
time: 7:34
